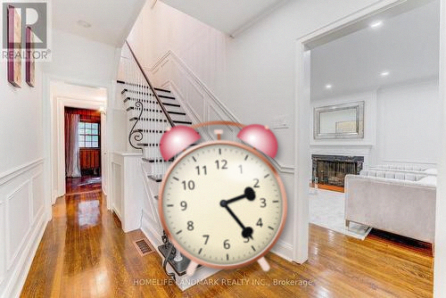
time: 2:24
